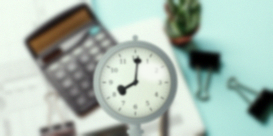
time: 8:01
